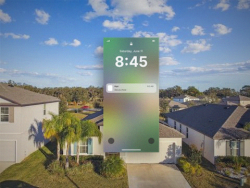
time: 8:45
